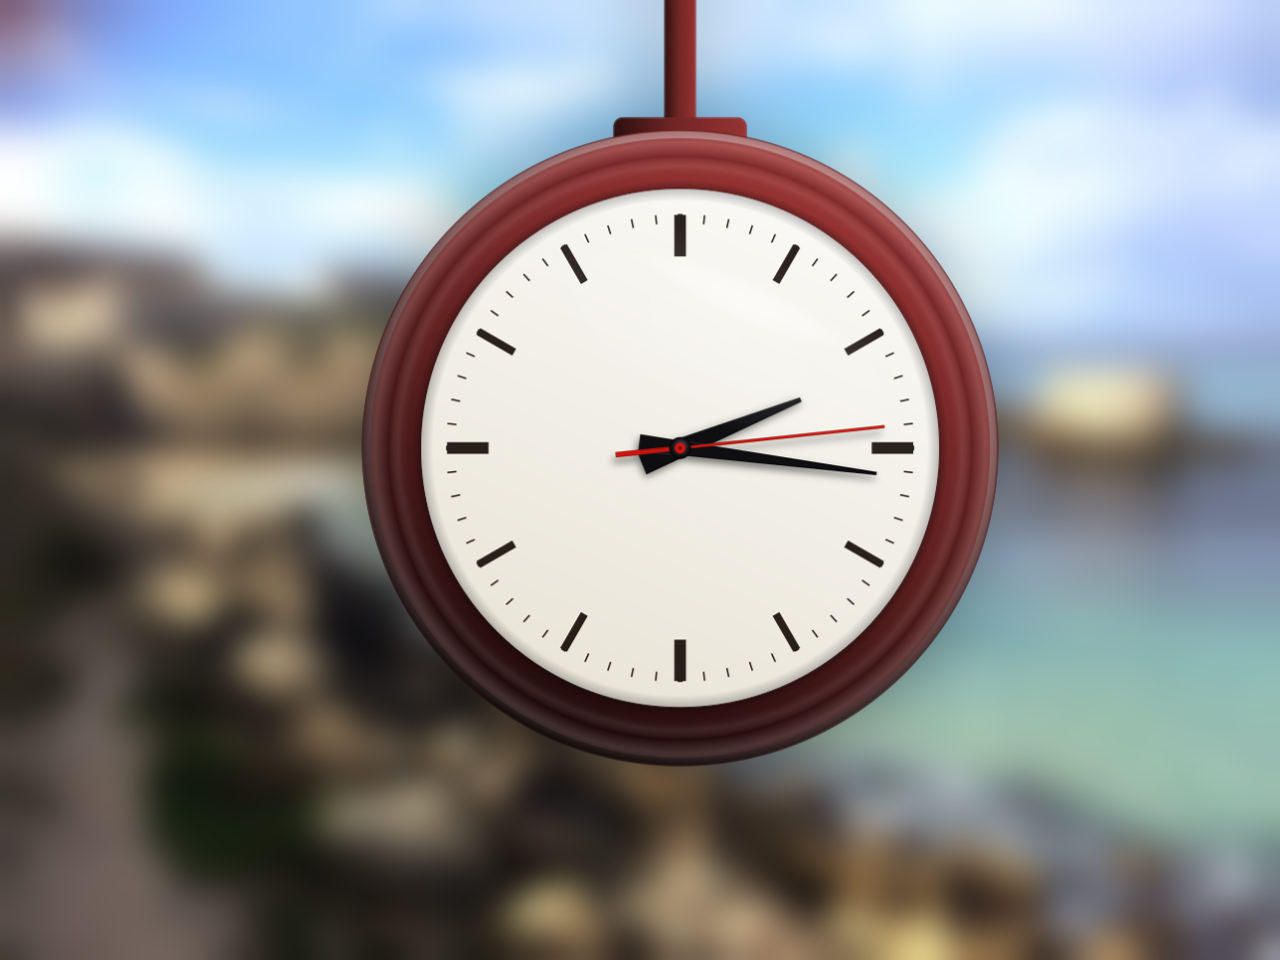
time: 2:16:14
